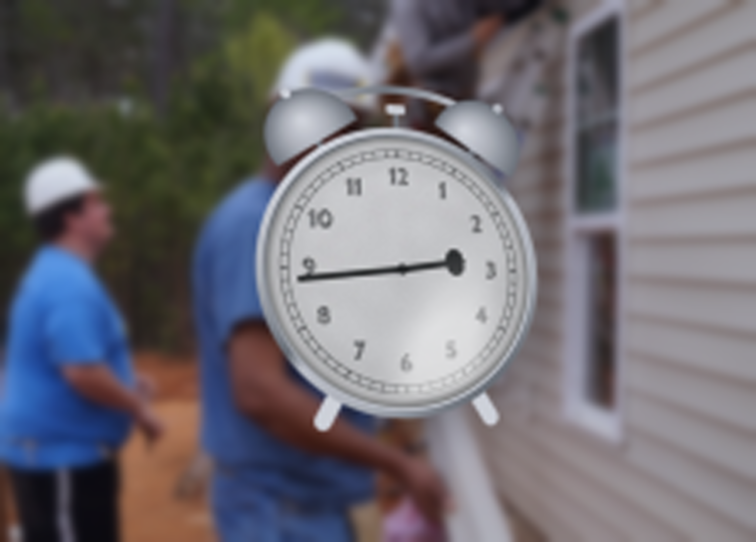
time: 2:44
